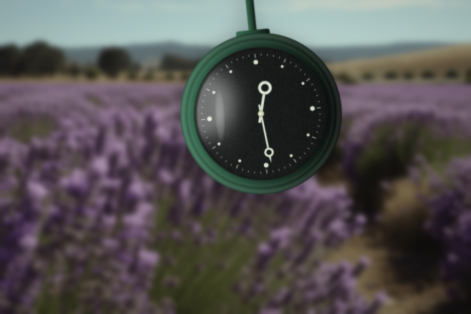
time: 12:29
